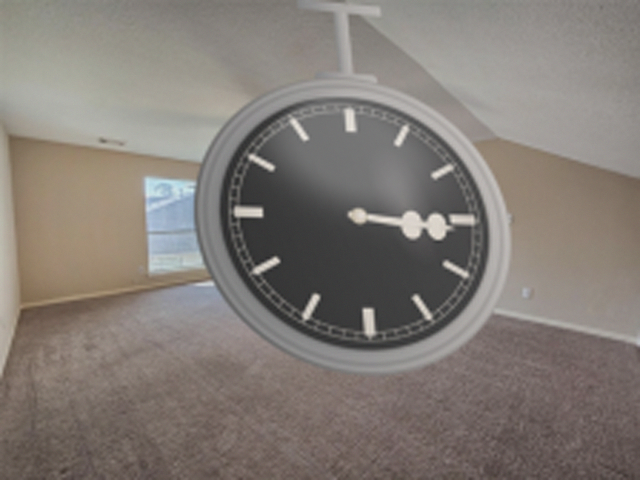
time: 3:16
